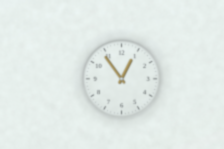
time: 12:54
